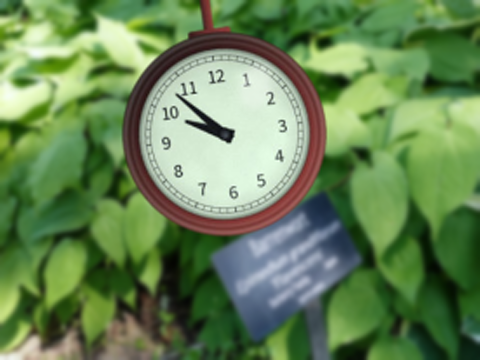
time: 9:53
